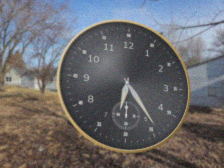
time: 6:24
